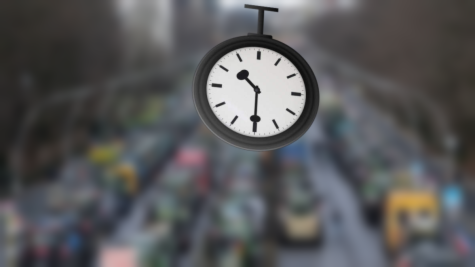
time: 10:30
